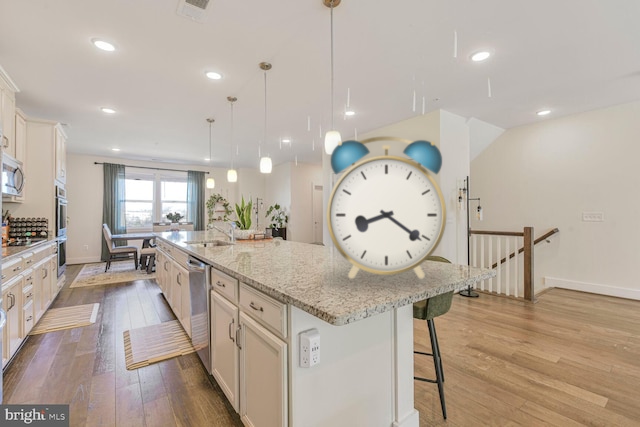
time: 8:21
